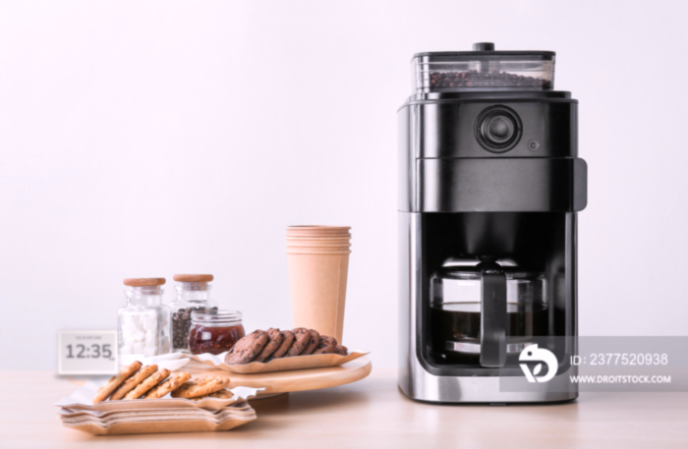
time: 12:35
